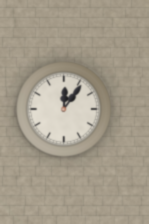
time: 12:06
